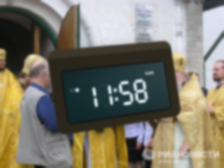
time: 11:58
